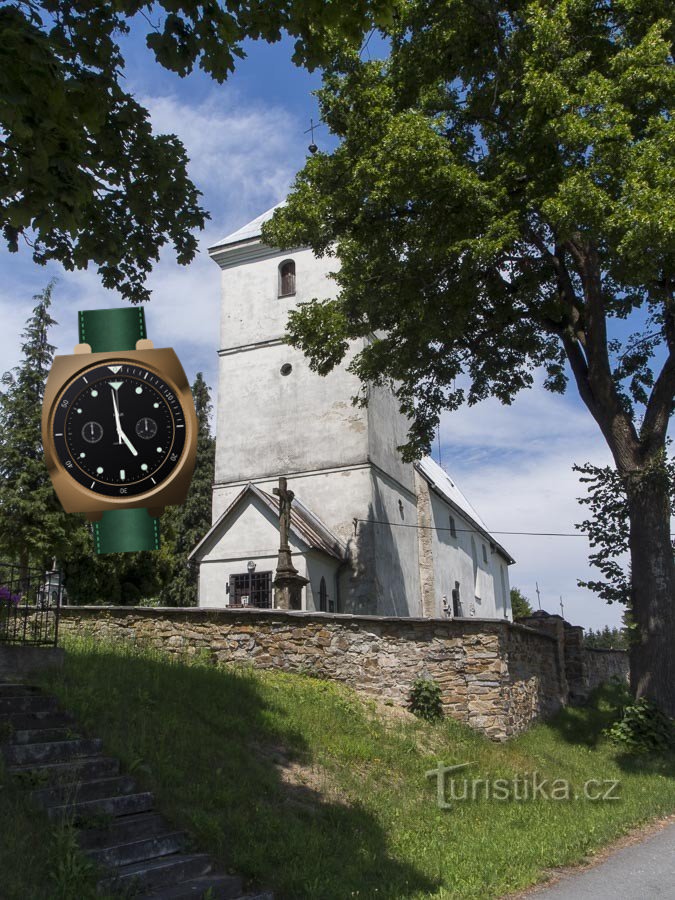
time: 4:59
